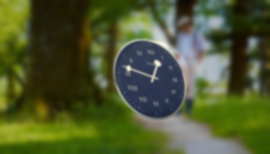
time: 12:47
